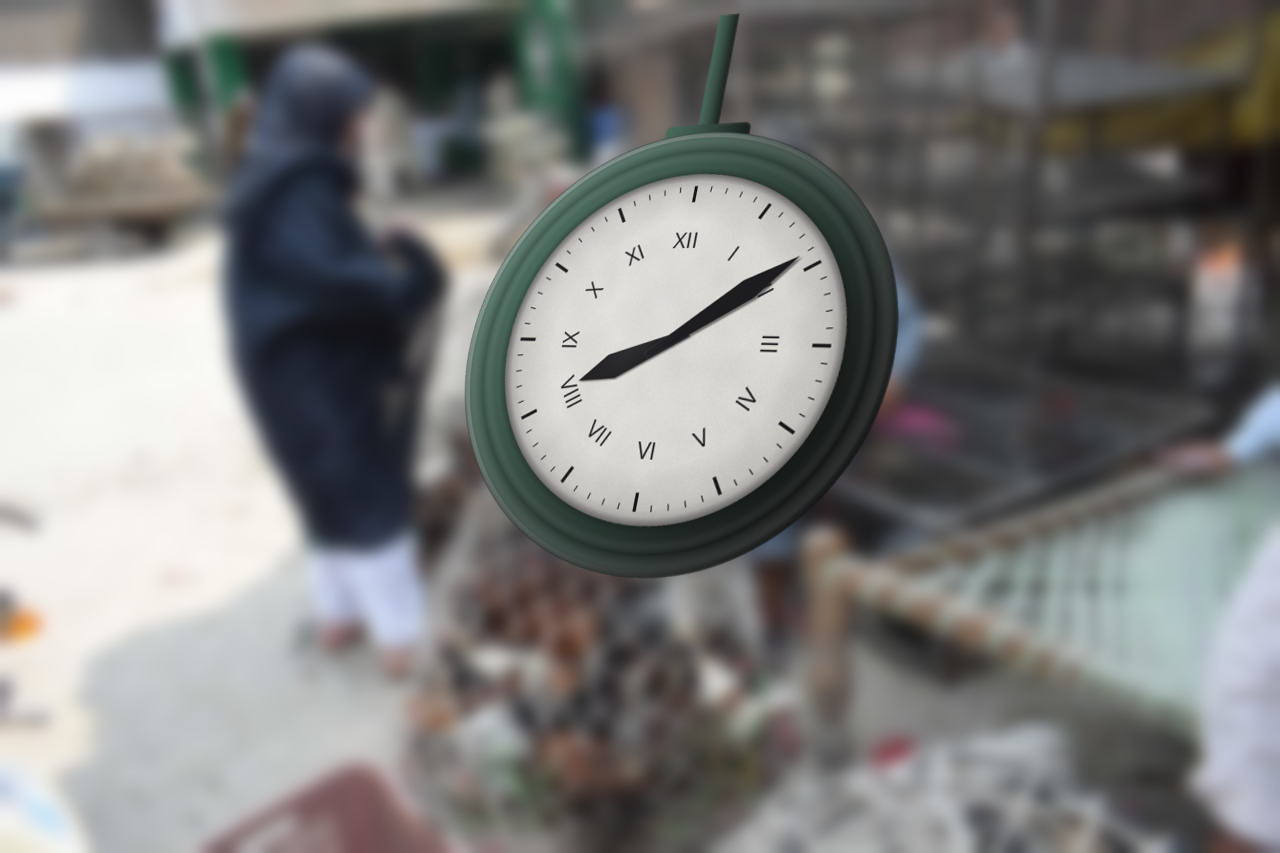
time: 8:09
